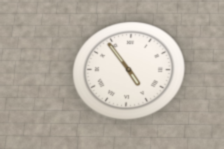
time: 4:54
